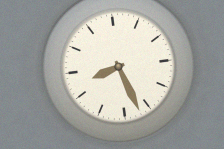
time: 8:27
